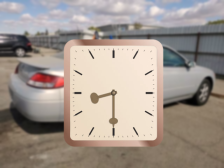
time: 8:30
